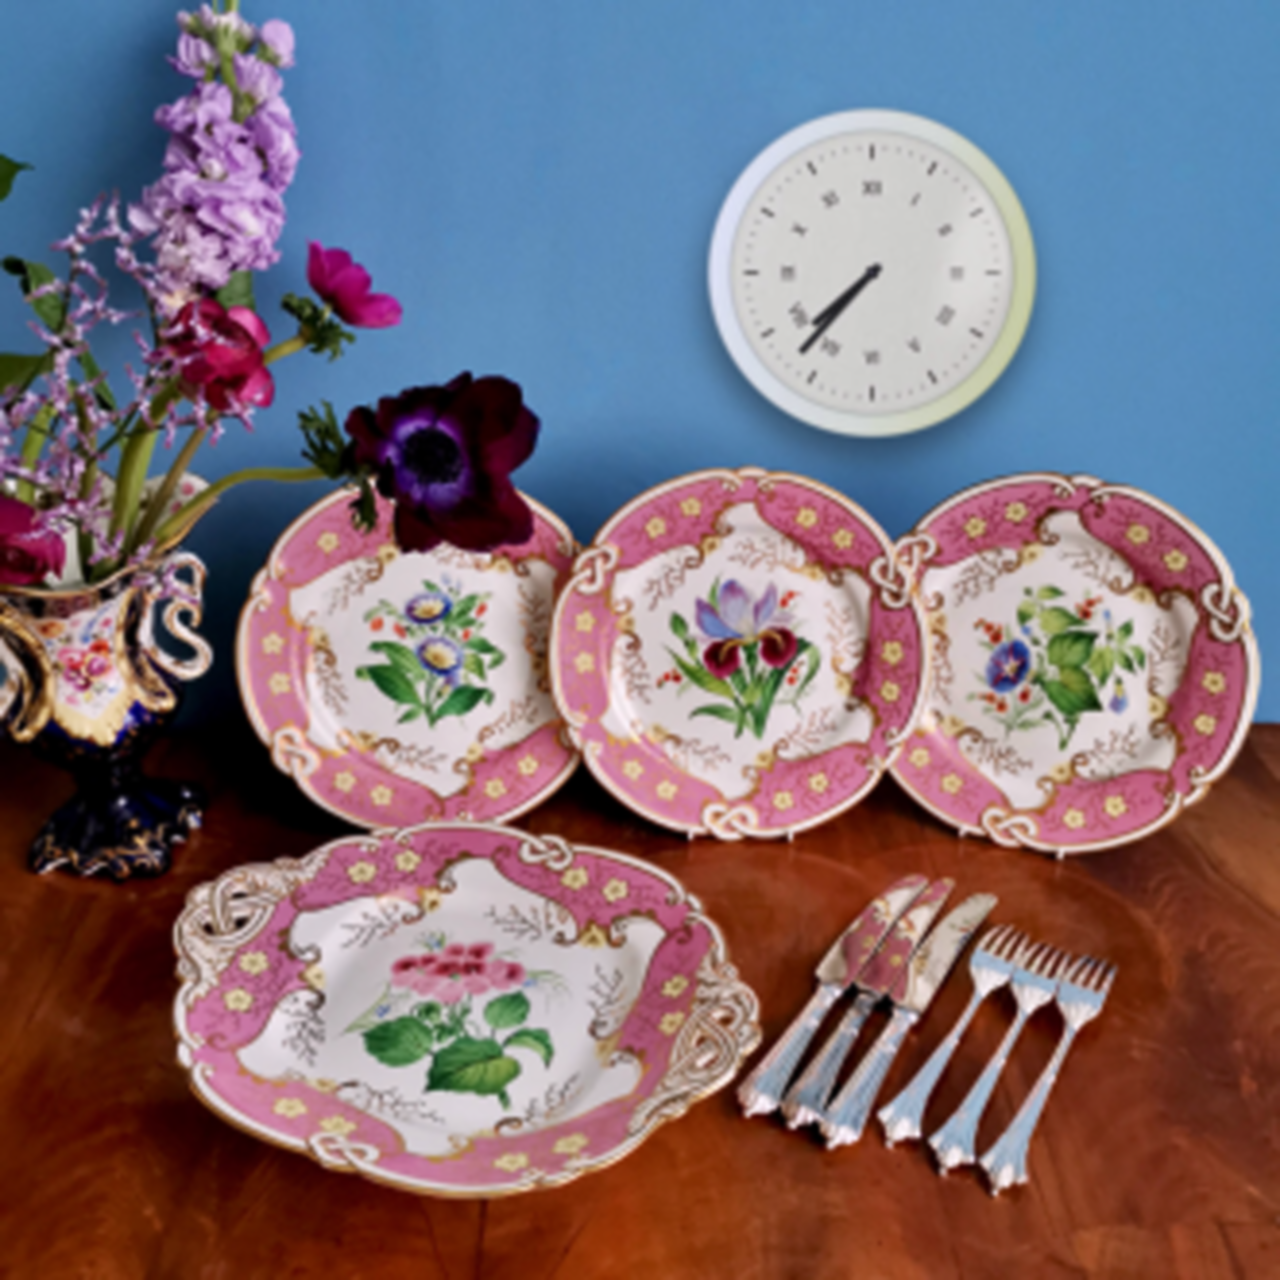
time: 7:37
